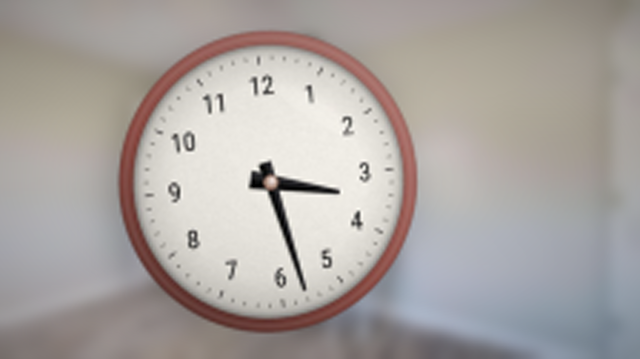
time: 3:28
